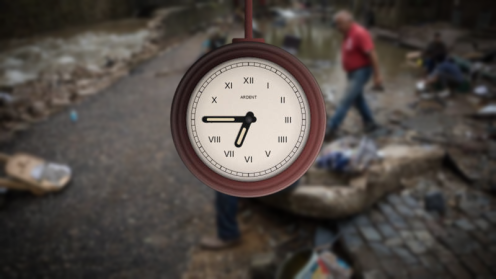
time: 6:45
